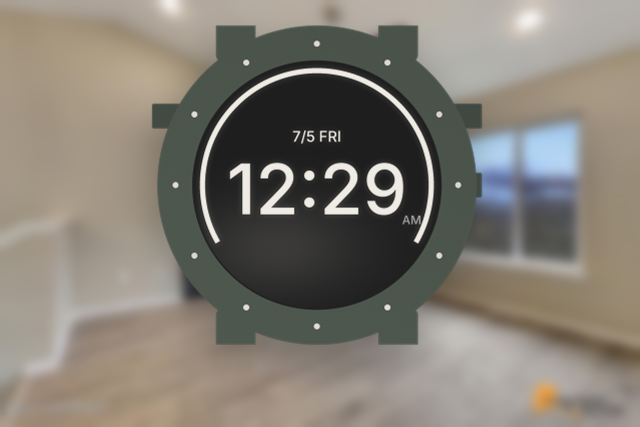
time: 12:29
